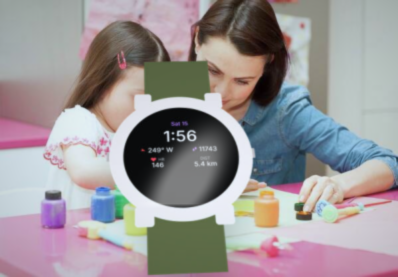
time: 1:56
